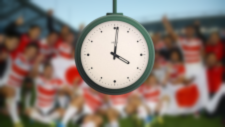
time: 4:01
